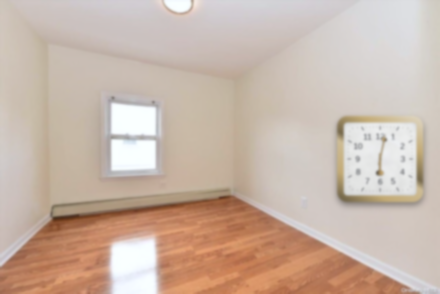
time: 6:02
